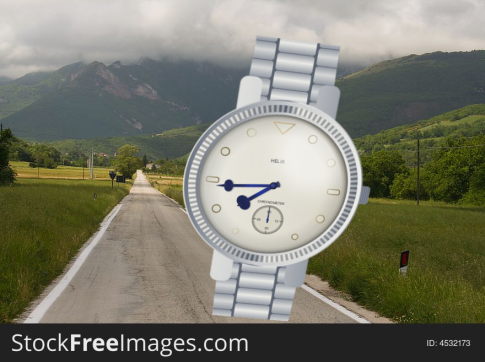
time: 7:44
